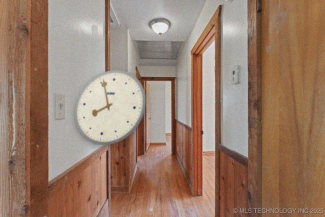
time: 7:56
